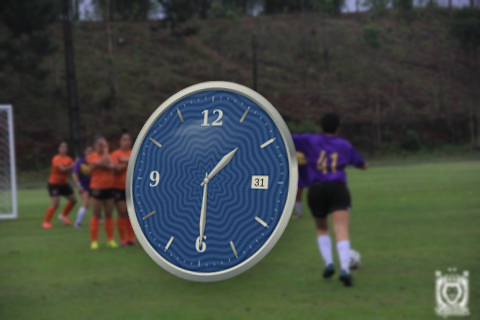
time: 1:30
